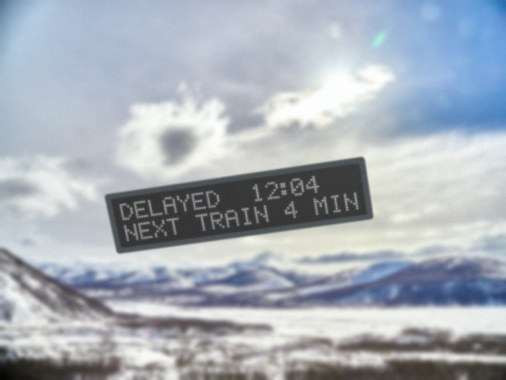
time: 12:04
